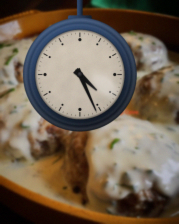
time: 4:26
